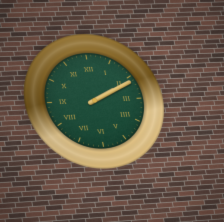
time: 2:11
